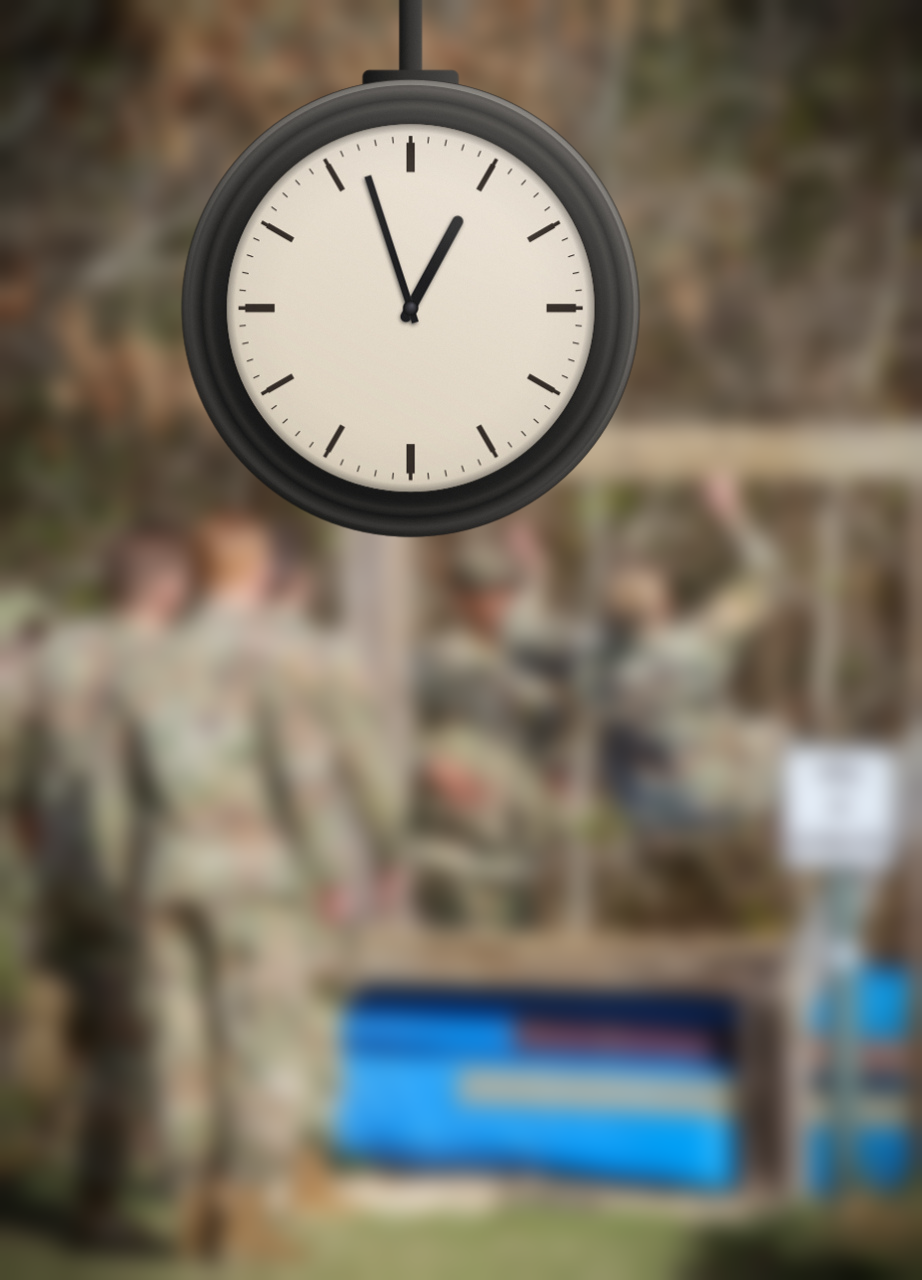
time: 12:57
